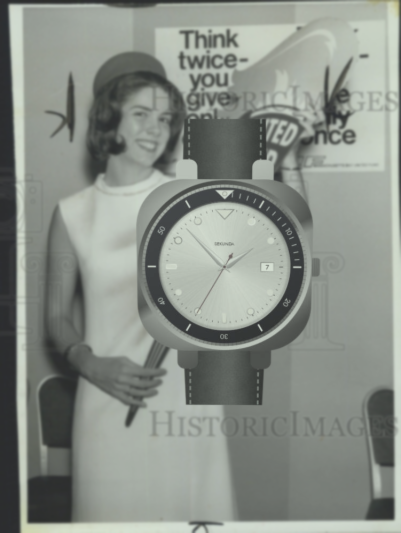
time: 1:52:35
